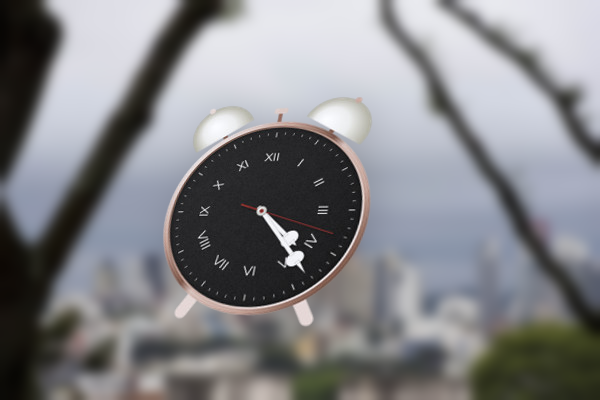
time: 4:23:18
